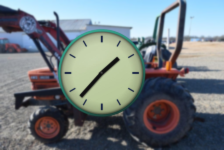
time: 1:37
